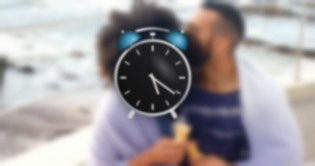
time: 5:21
